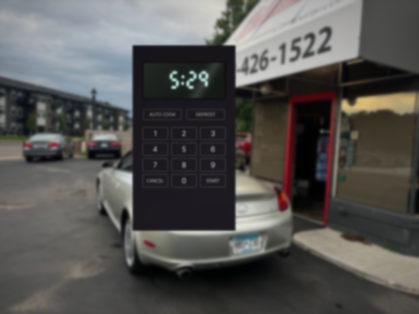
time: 5:29
